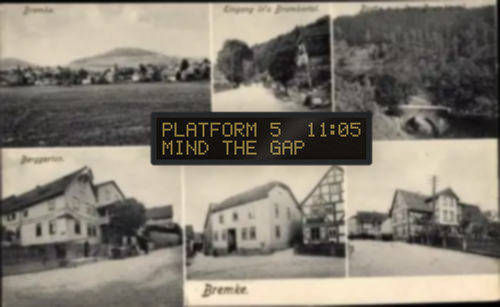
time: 11:05
